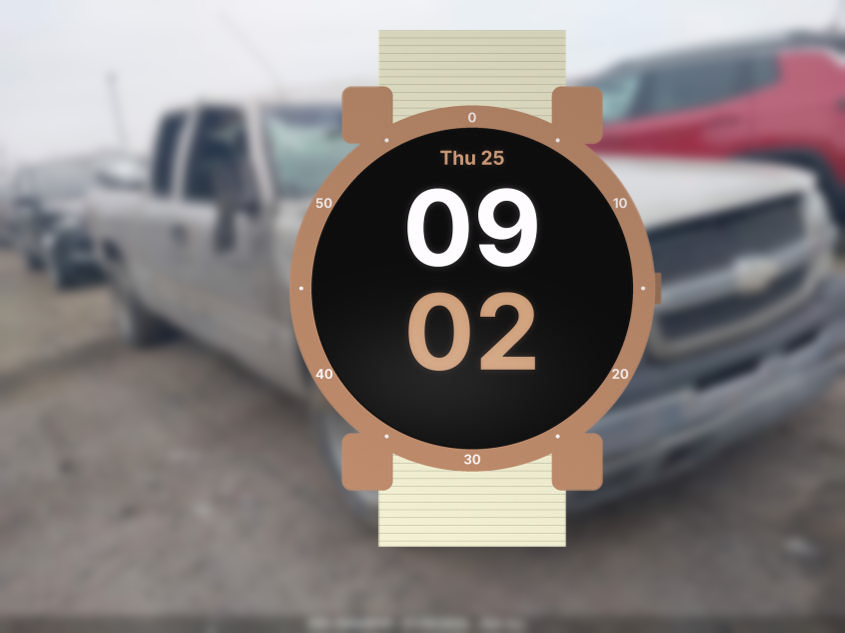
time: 9:02
